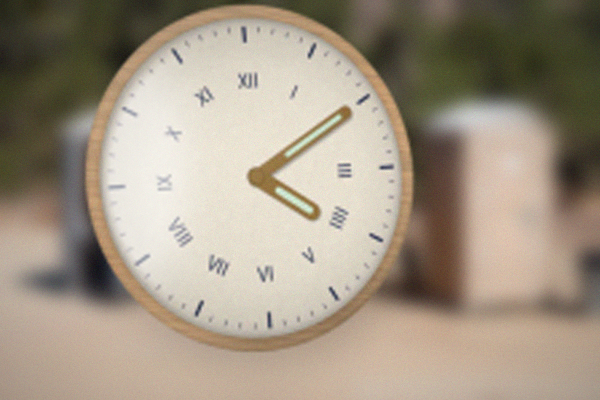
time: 4:10
